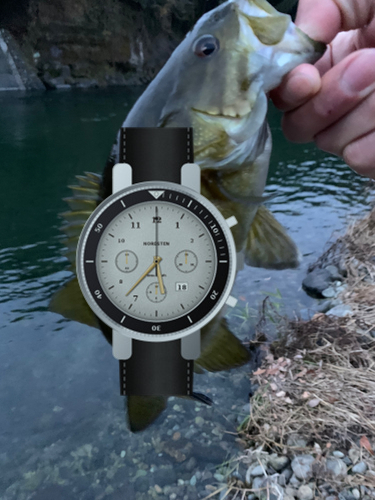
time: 5:37
